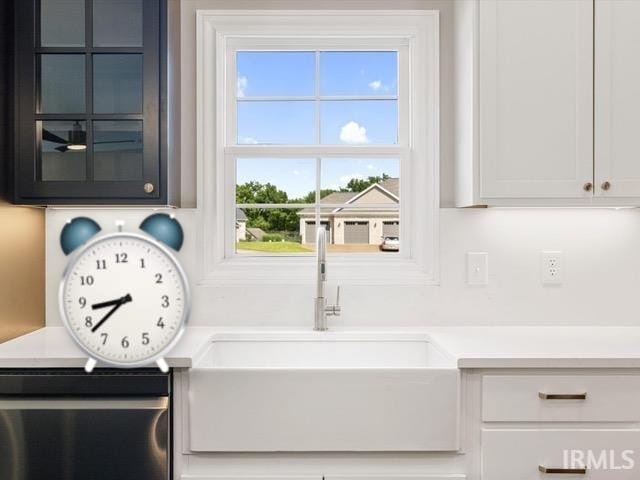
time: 8:38
